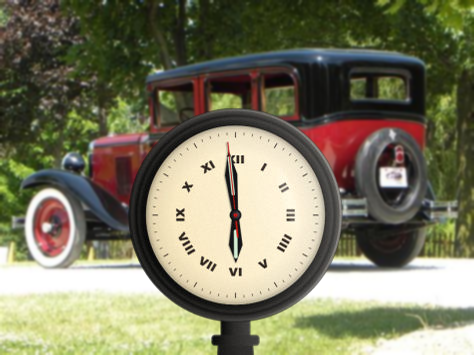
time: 5:58:59
